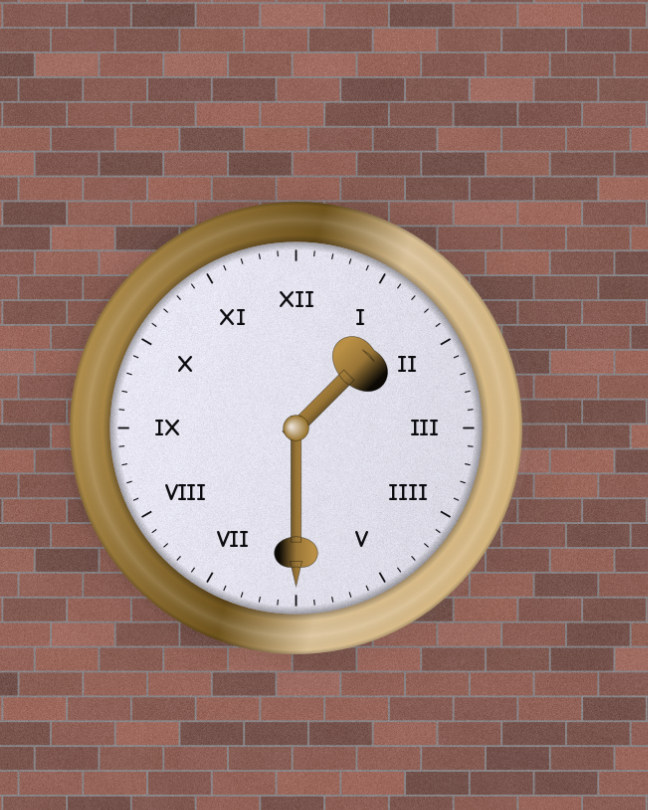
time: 1:30
